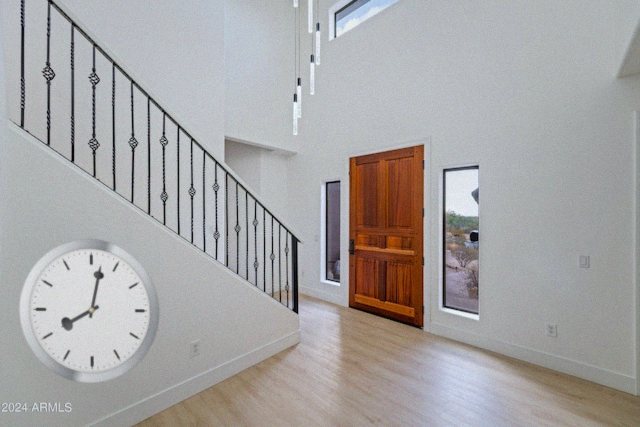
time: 8:02
